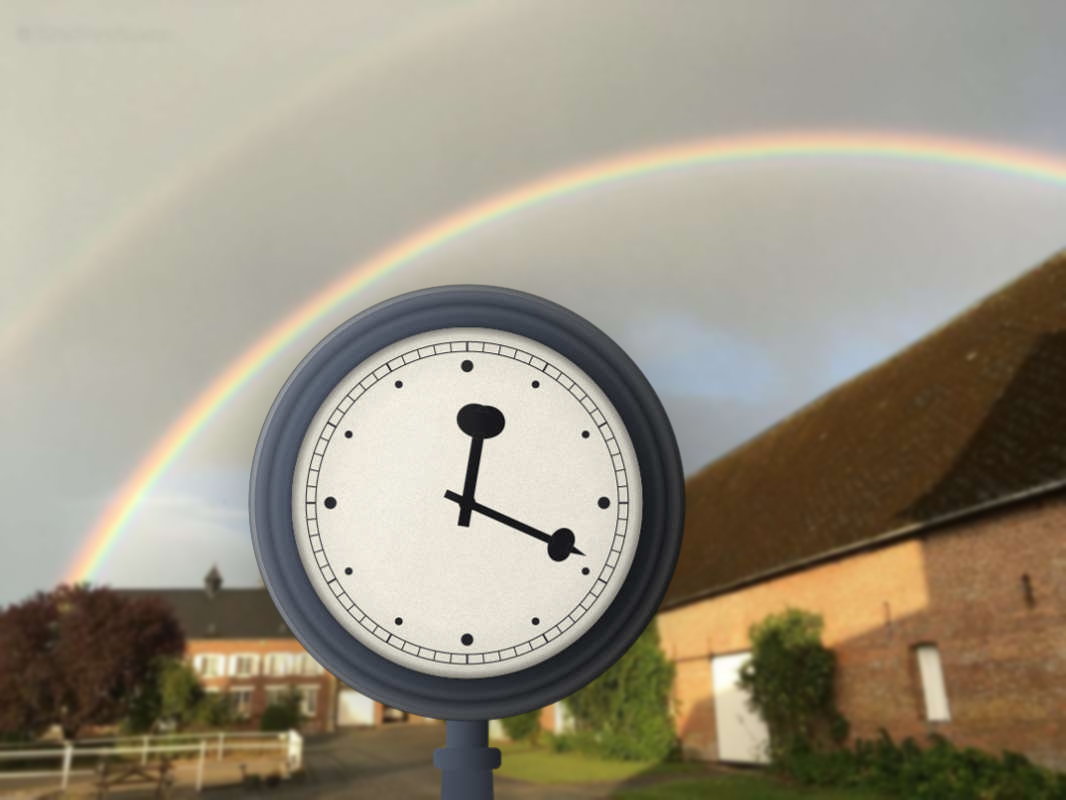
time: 12:19
